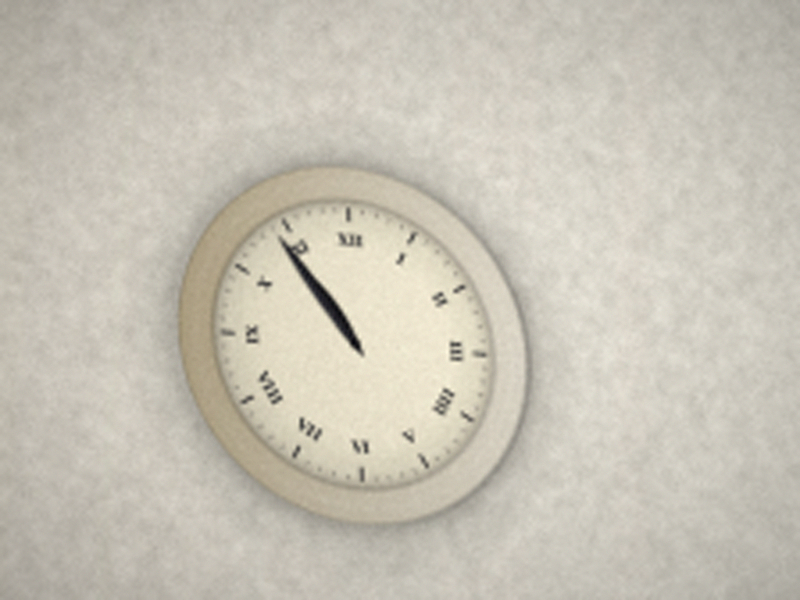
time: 10:54
